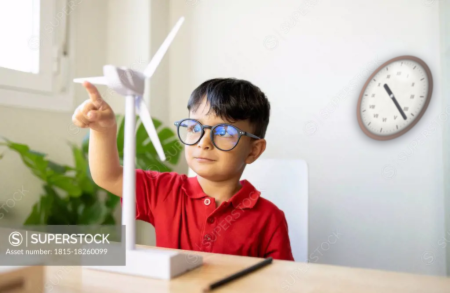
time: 10:22
